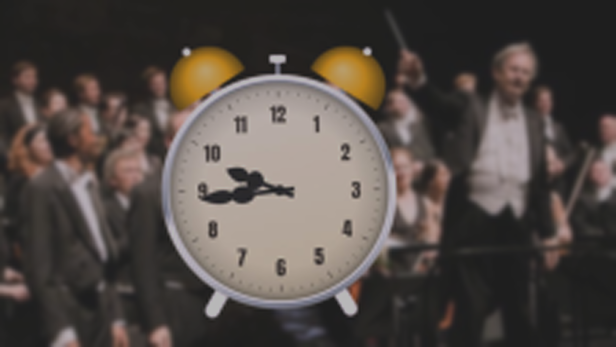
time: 9:44
